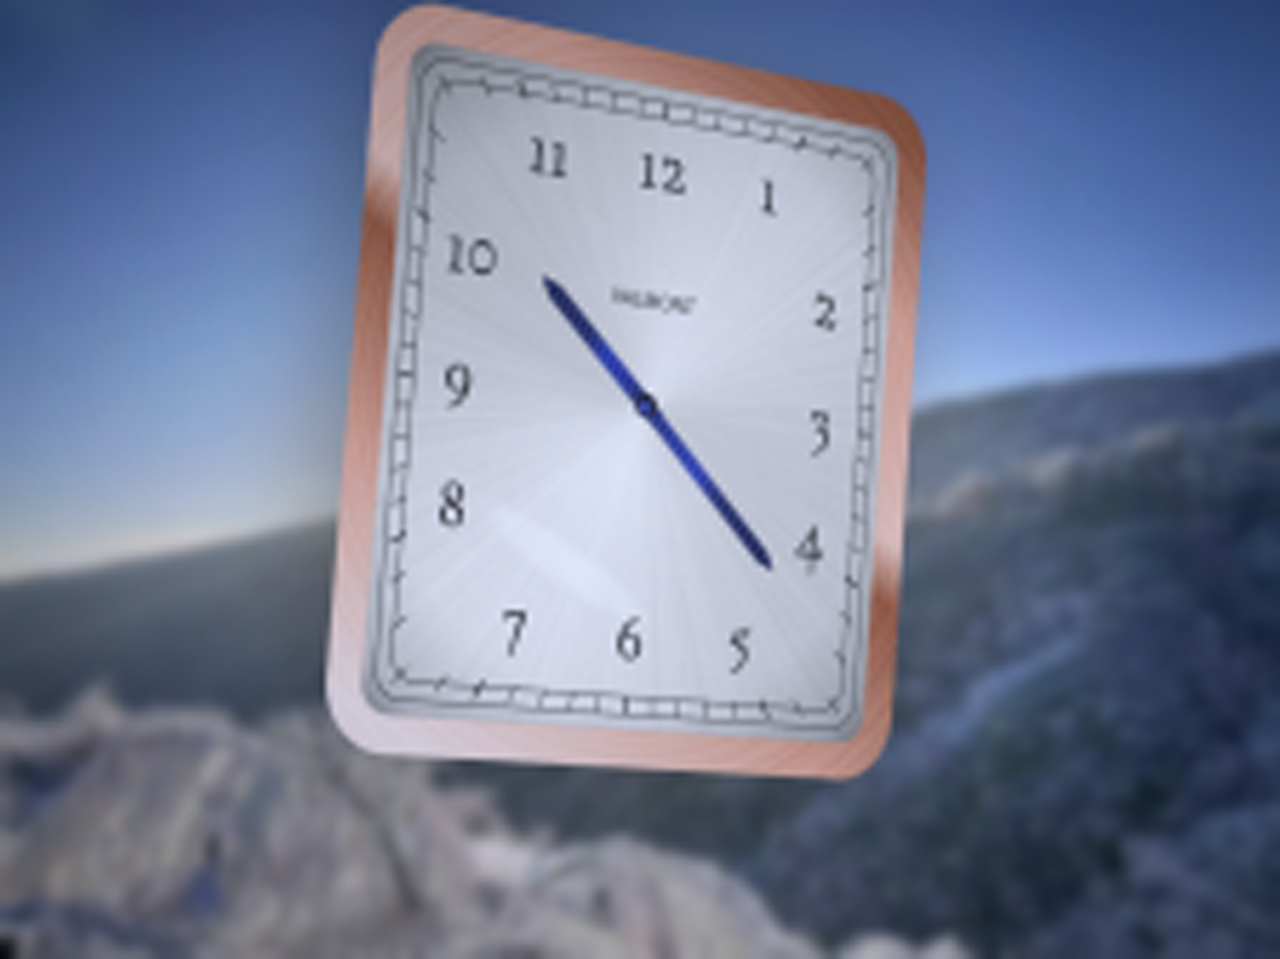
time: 10:22
